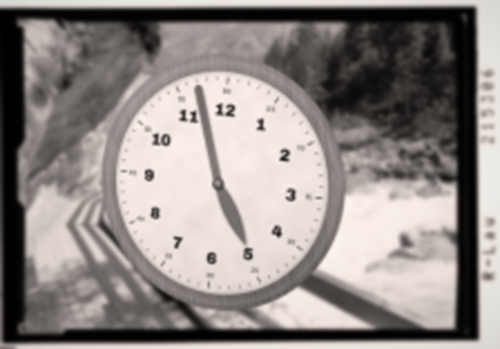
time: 4:57
